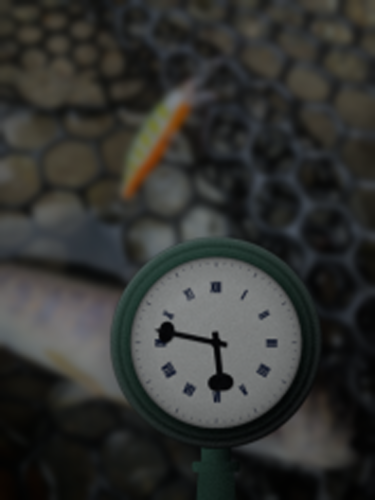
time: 5:47
